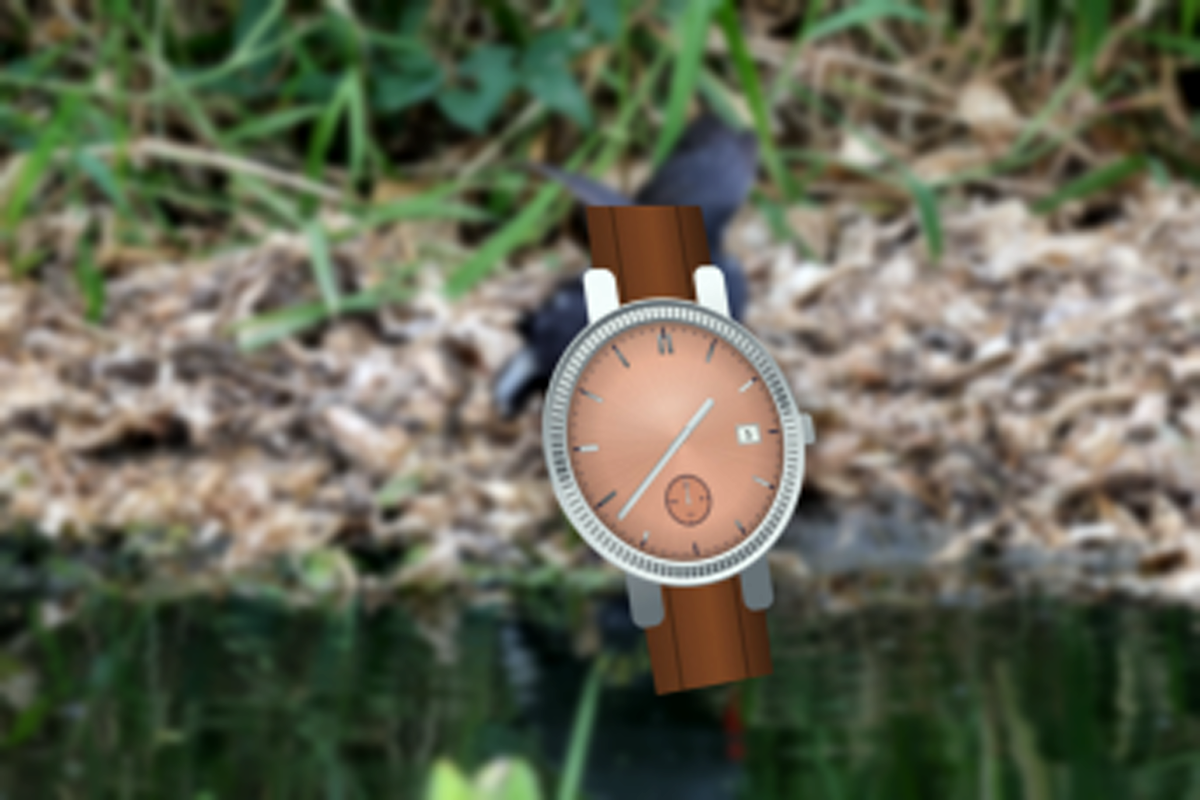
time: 1:38
